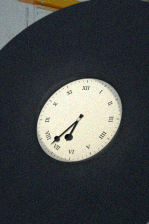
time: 6:37
